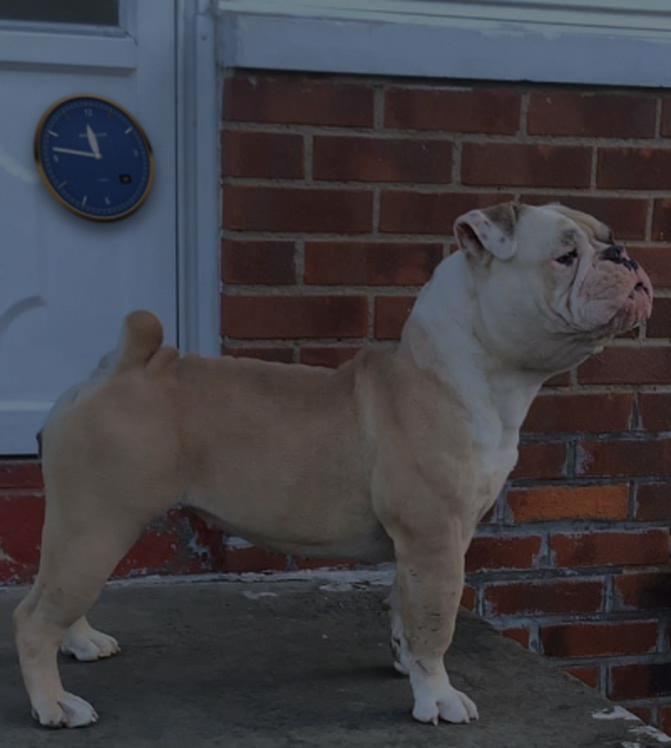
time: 11:47
